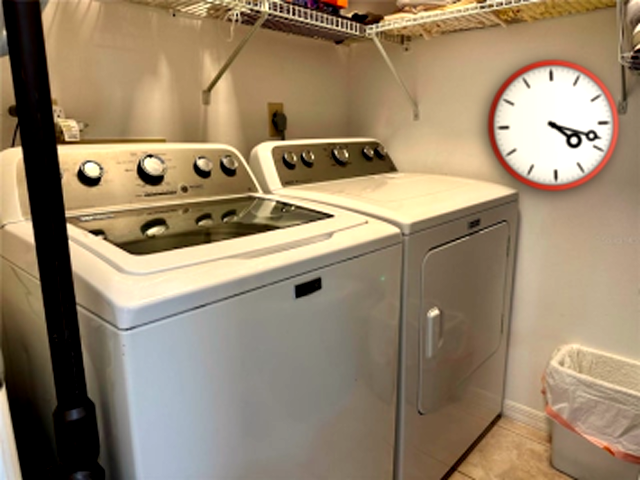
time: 4:18
